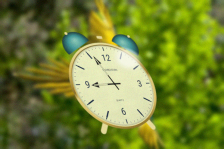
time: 8:56
